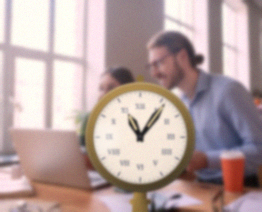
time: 11:06
